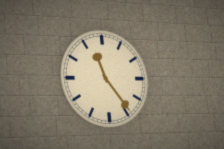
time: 11:24
